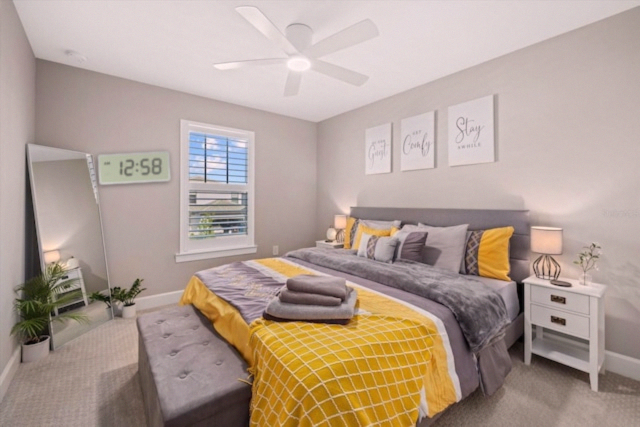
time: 12:58
